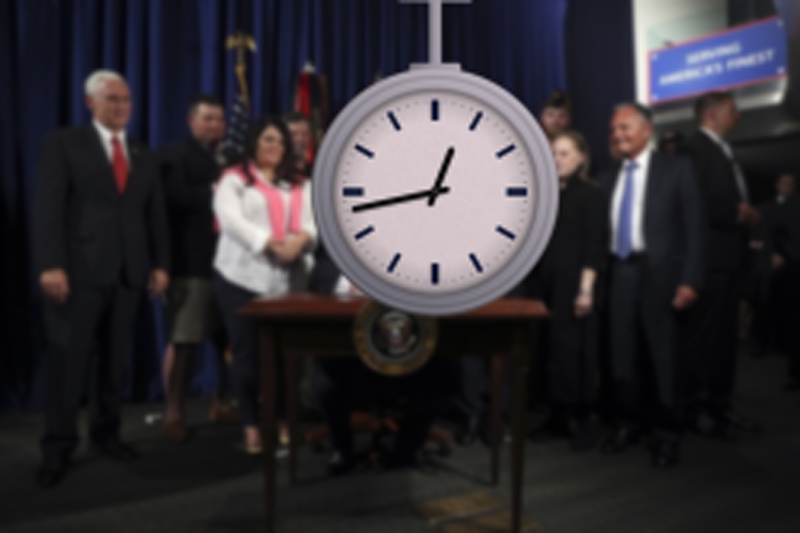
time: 12:43
